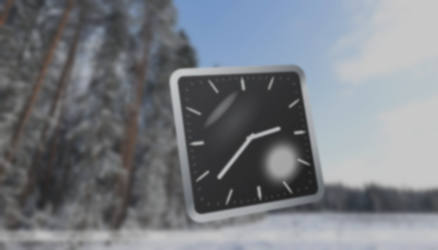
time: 2:38
